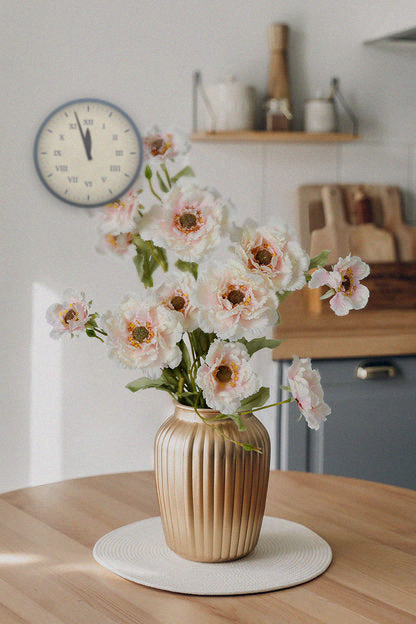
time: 11:57
